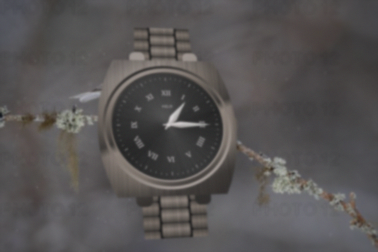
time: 1:15
